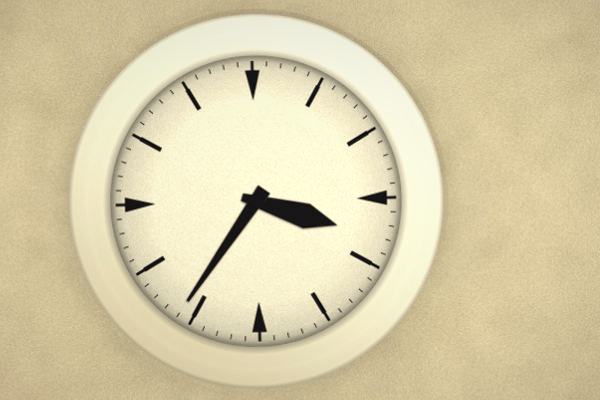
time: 3:36
